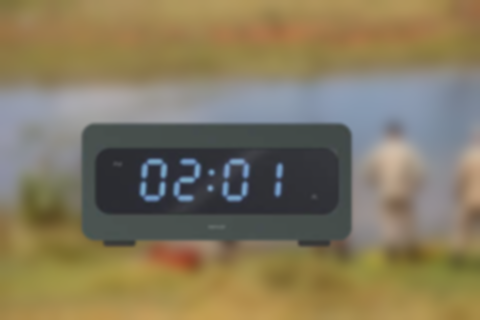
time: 2:01
